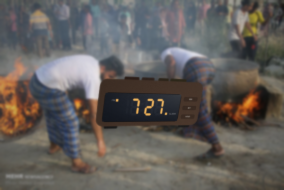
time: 7:27
